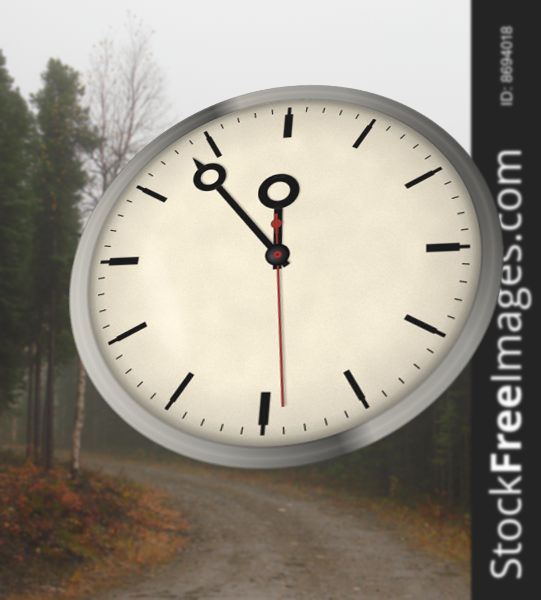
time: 11:53:29
